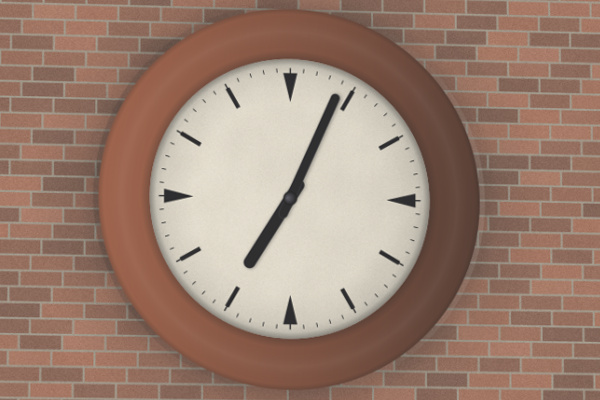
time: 7:04
